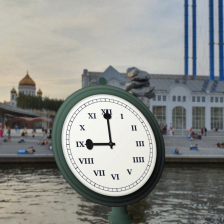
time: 9:00
